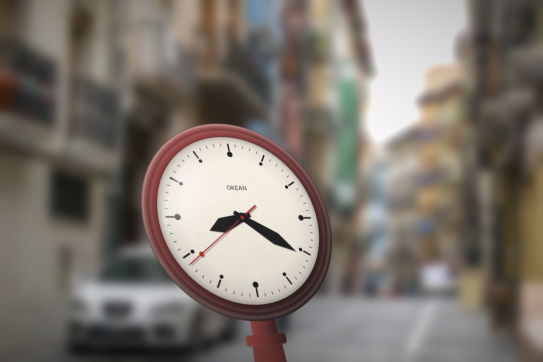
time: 8:20:39
